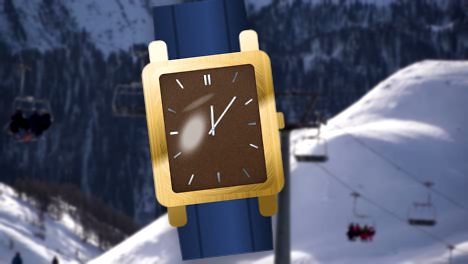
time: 12:07
